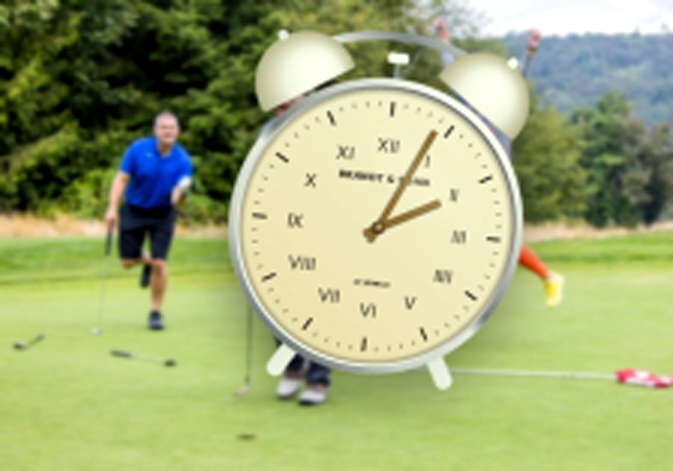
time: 2:04
